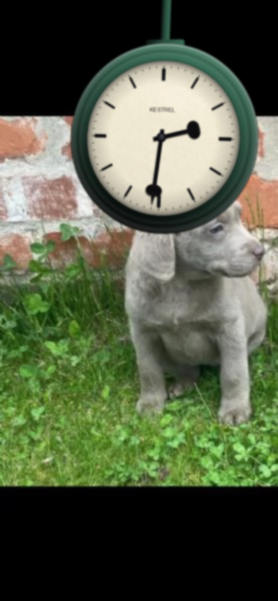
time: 2:31
